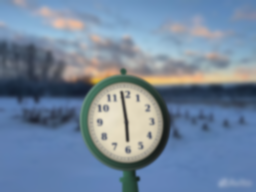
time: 5:59
